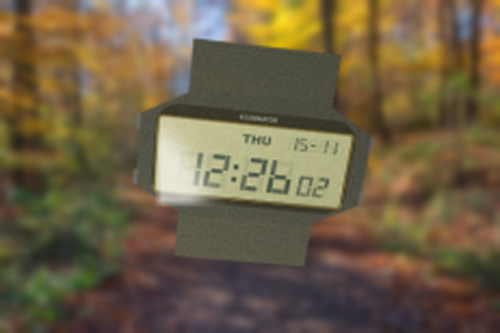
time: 12:26:02
